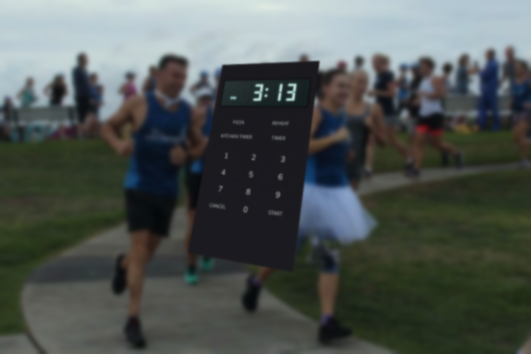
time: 3:13
